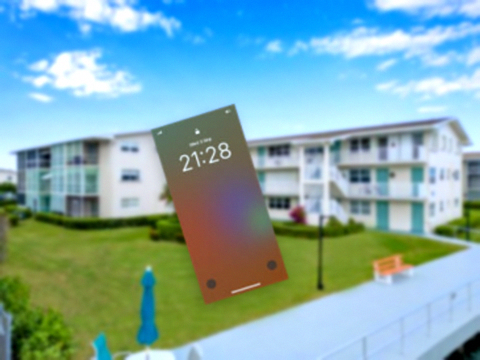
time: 21:28
